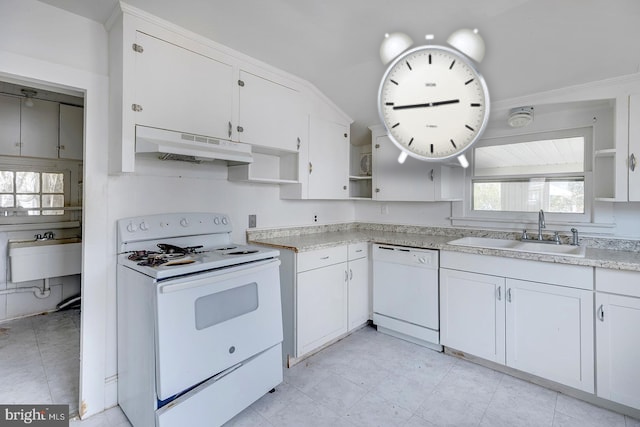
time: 2:44
